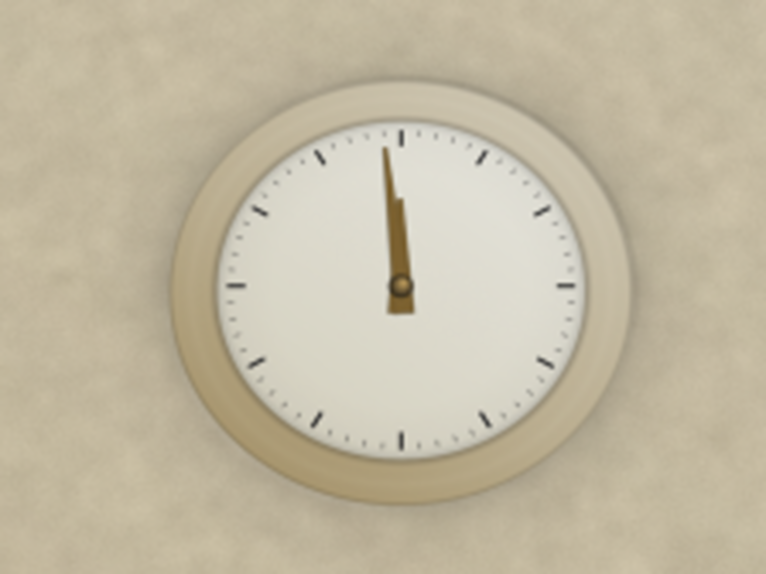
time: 11:59
